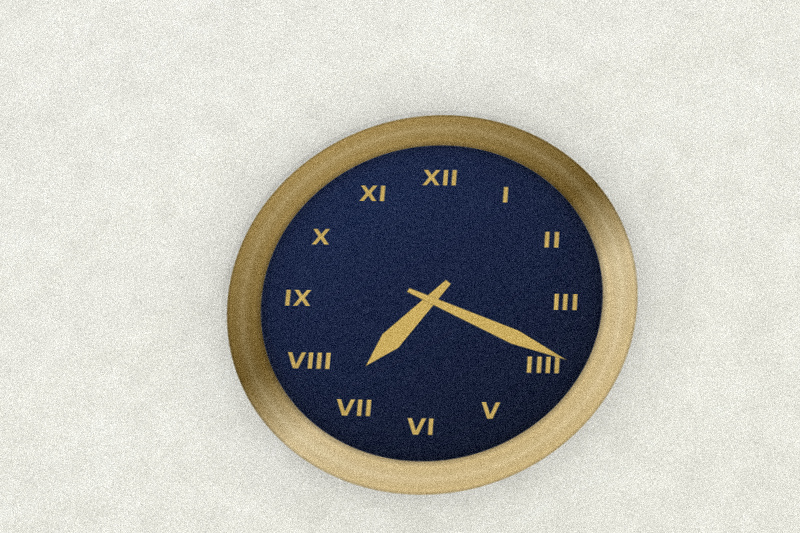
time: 7:19
